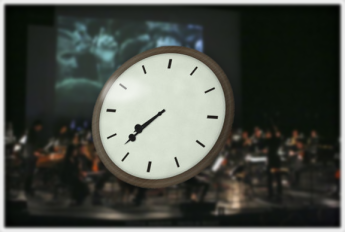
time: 7:37
